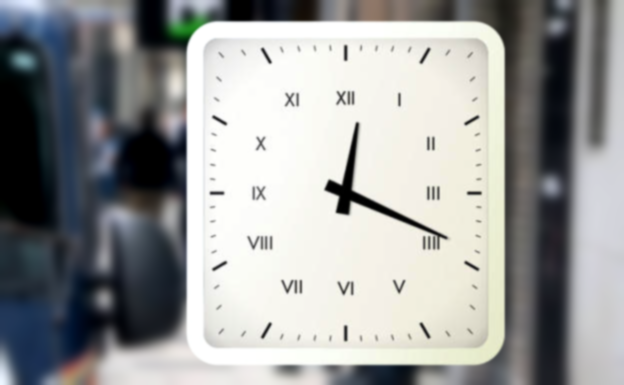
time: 12:19
